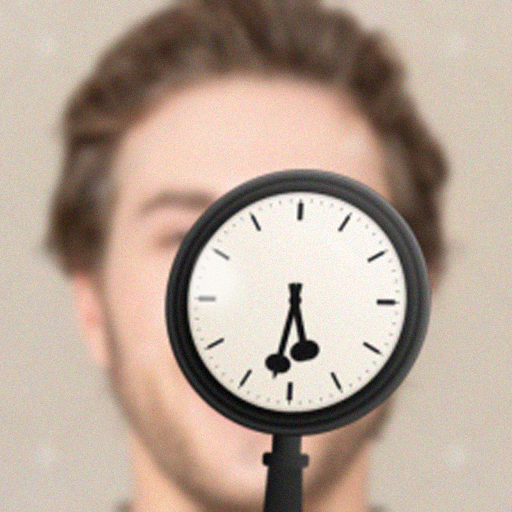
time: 5:32
